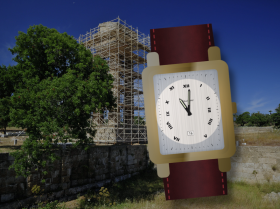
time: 11:01
